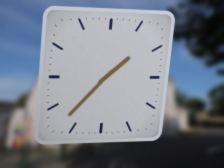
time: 1:37
